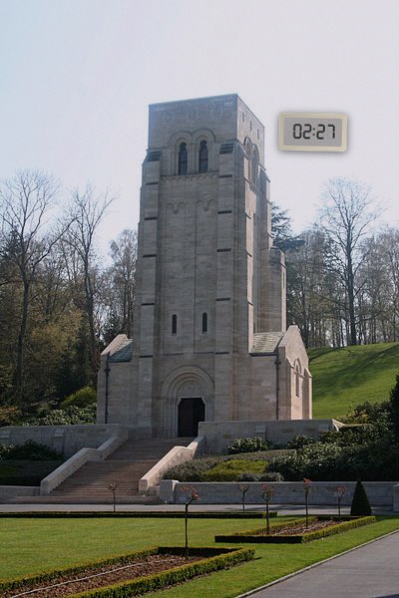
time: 2:27
